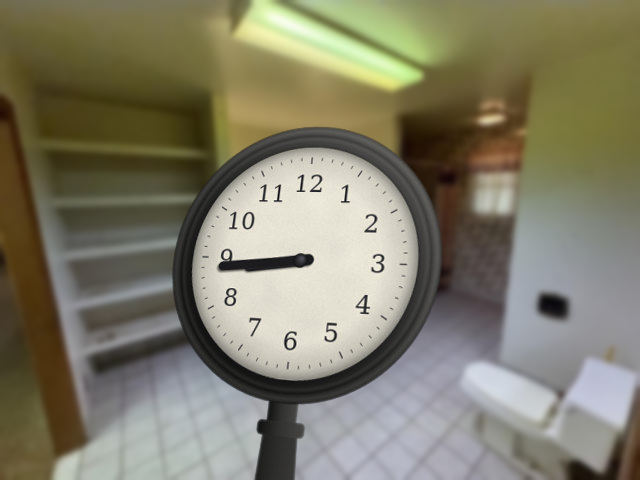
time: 8:44
